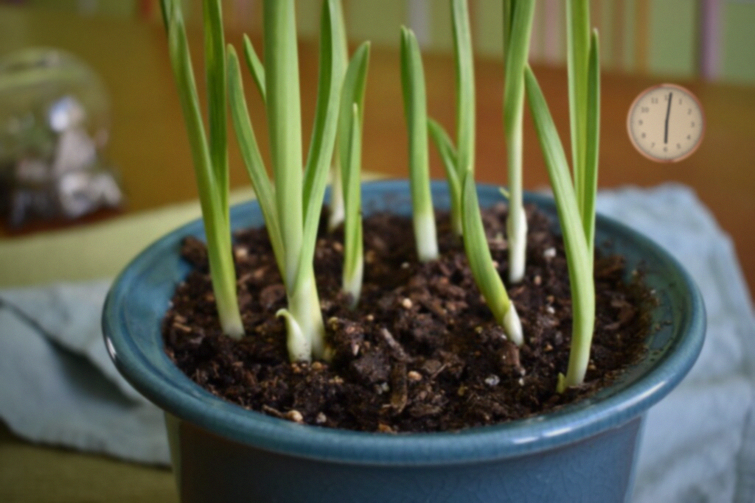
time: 6:01
